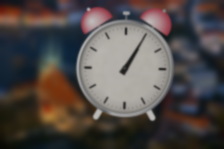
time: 1:05
